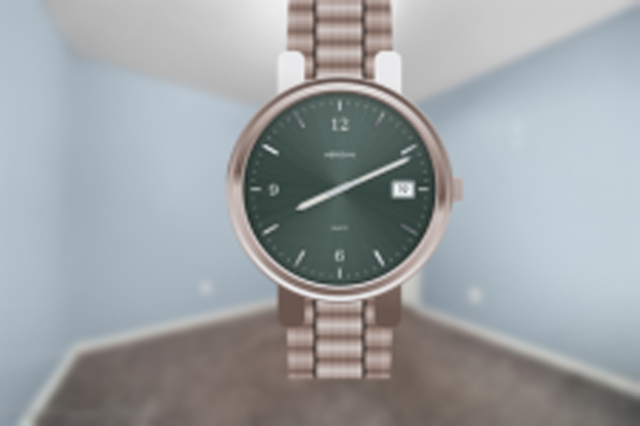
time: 8:11
